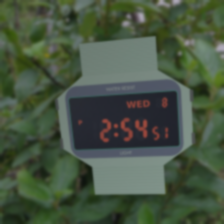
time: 2:54:51
